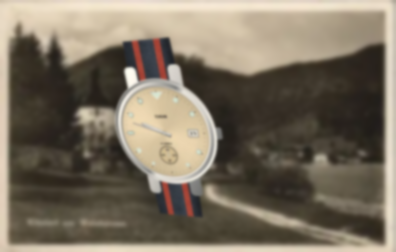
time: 9:48
